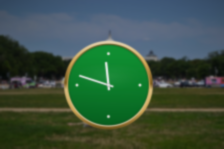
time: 11:48
